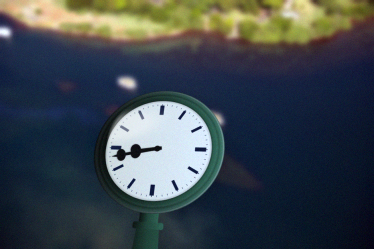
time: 8:43
